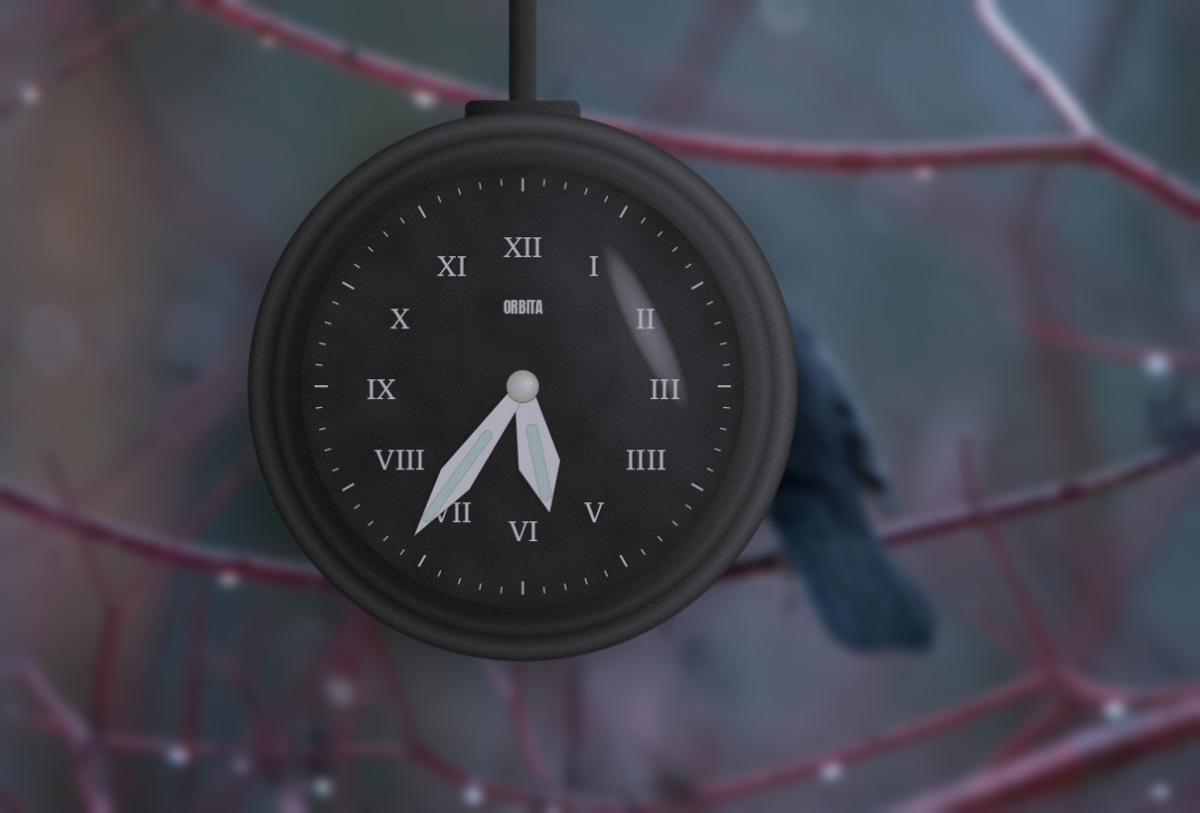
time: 5:36
